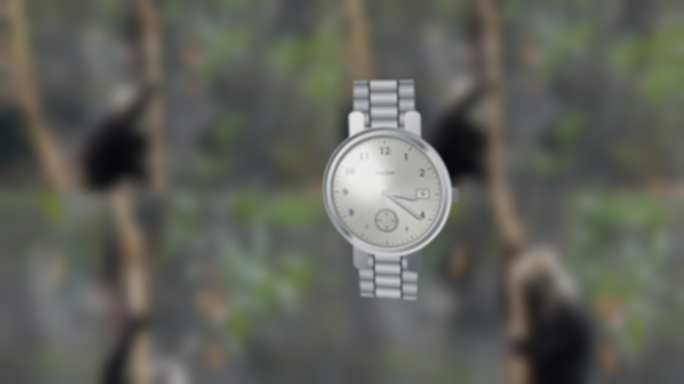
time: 3:21
